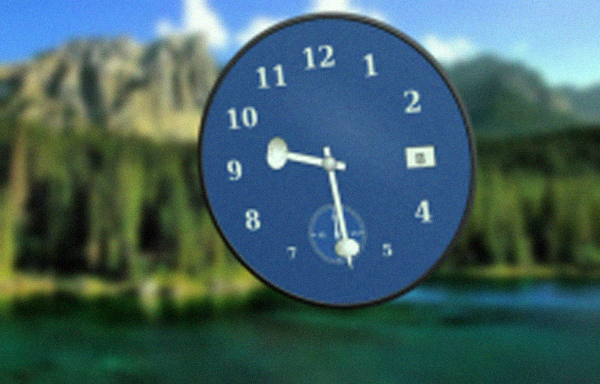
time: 9:29
